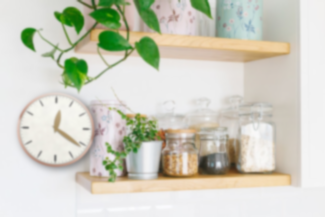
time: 12:21
